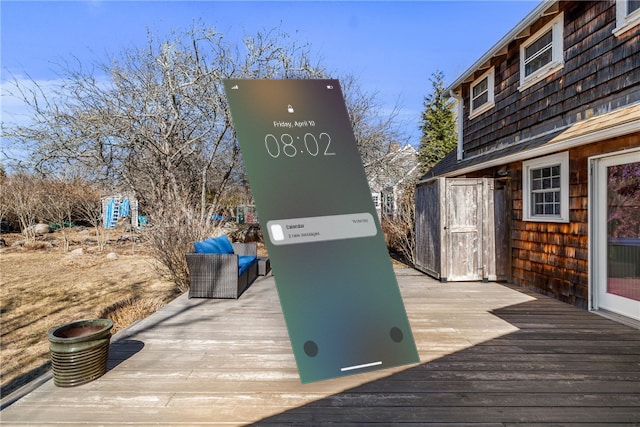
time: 8:02
